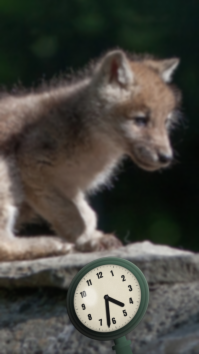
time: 4:32
